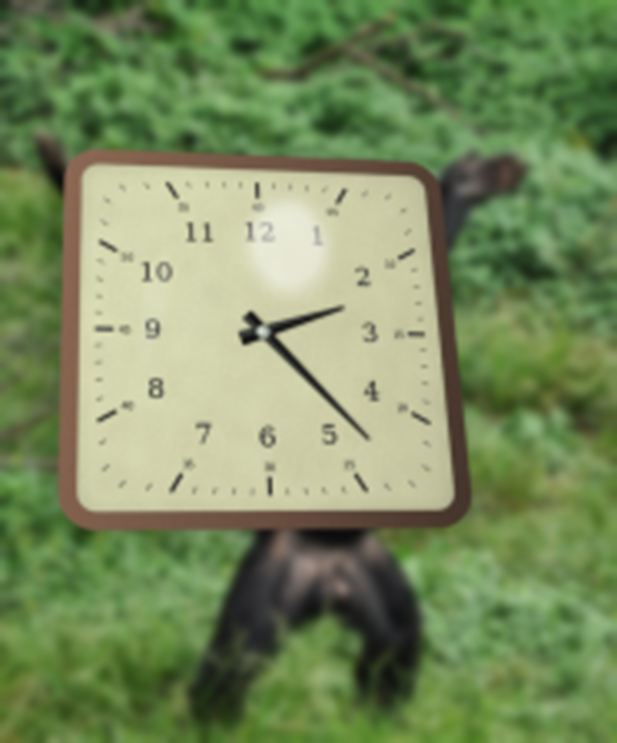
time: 2:23
